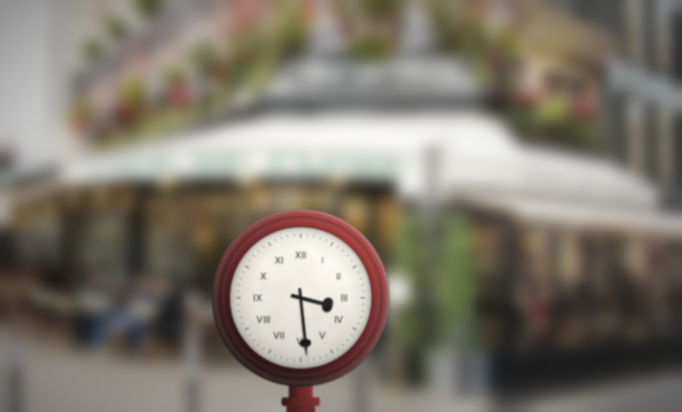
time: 3:29
